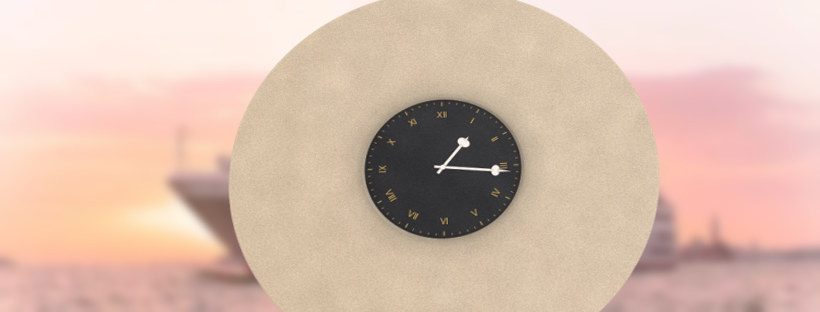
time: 1:16
